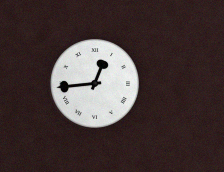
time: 12:44
